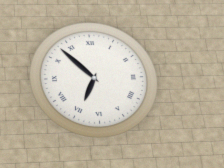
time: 6:53
